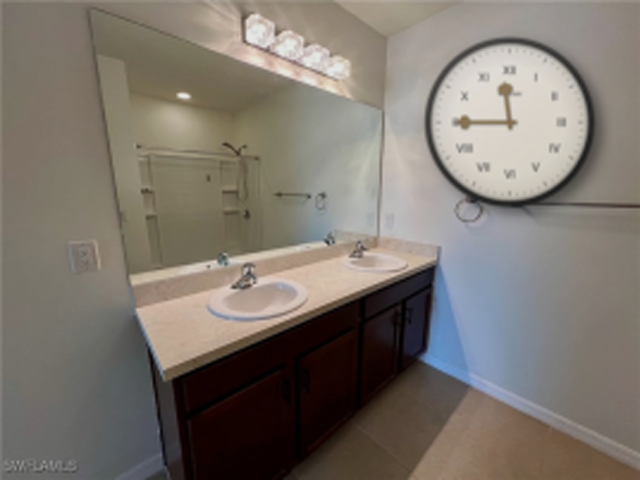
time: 11:45
